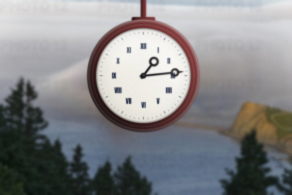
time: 1:14
